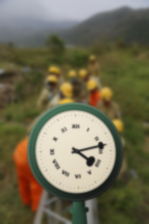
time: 4:13
